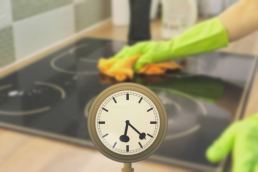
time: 6:22
